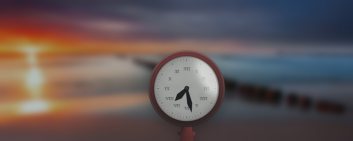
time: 7:28
